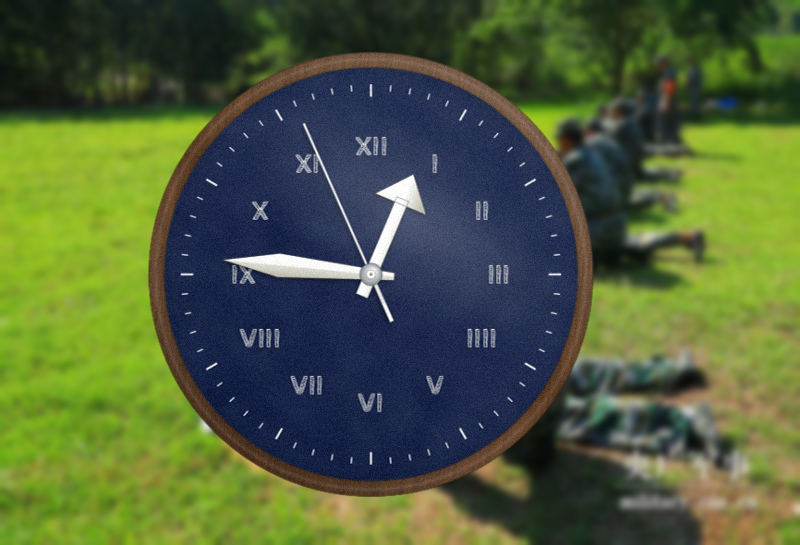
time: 12:45:56
